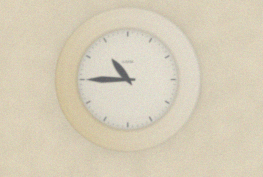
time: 10:45
